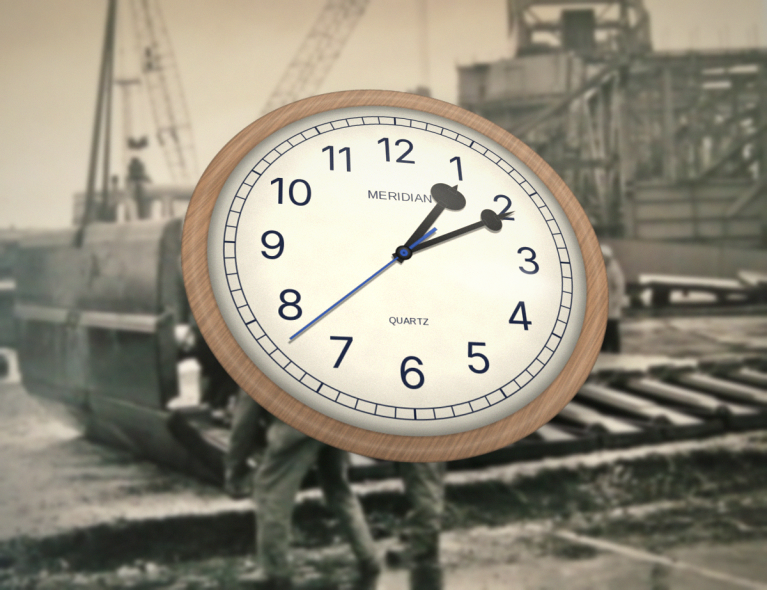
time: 1:10:38
